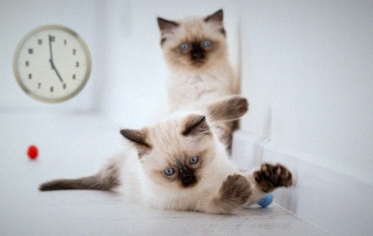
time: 4:59
